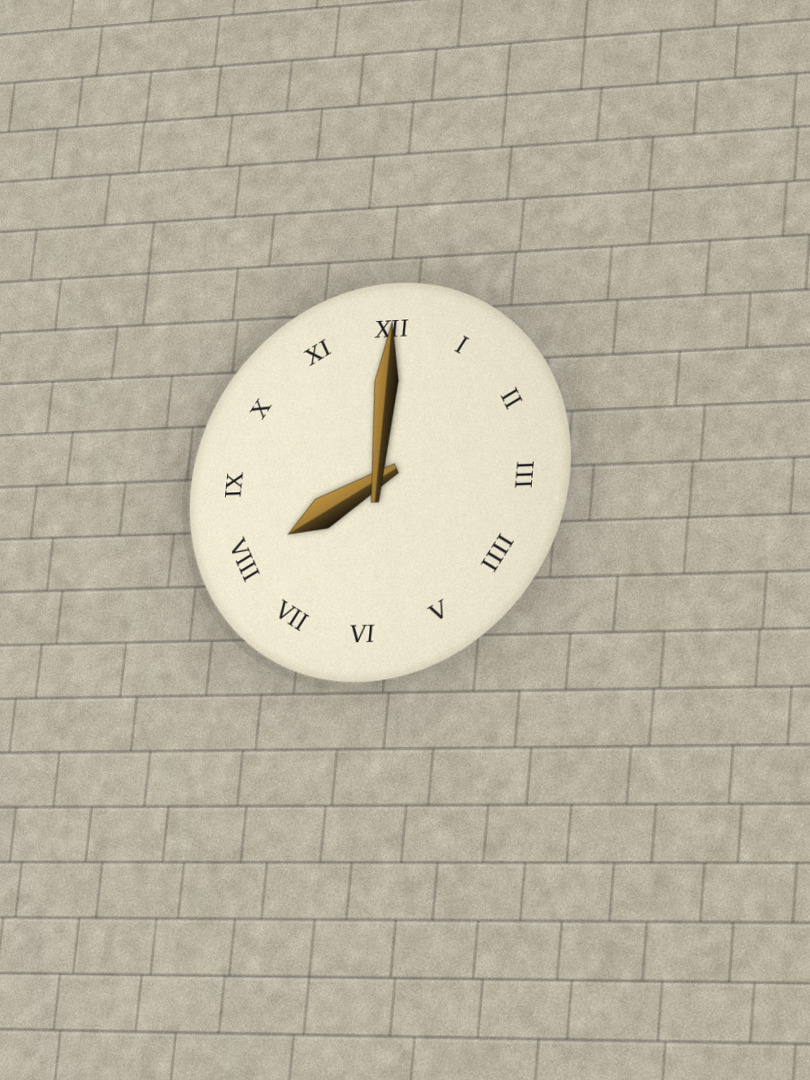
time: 8:00
